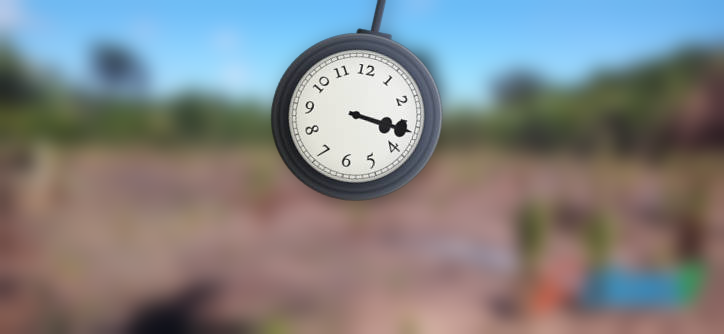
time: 3:16
